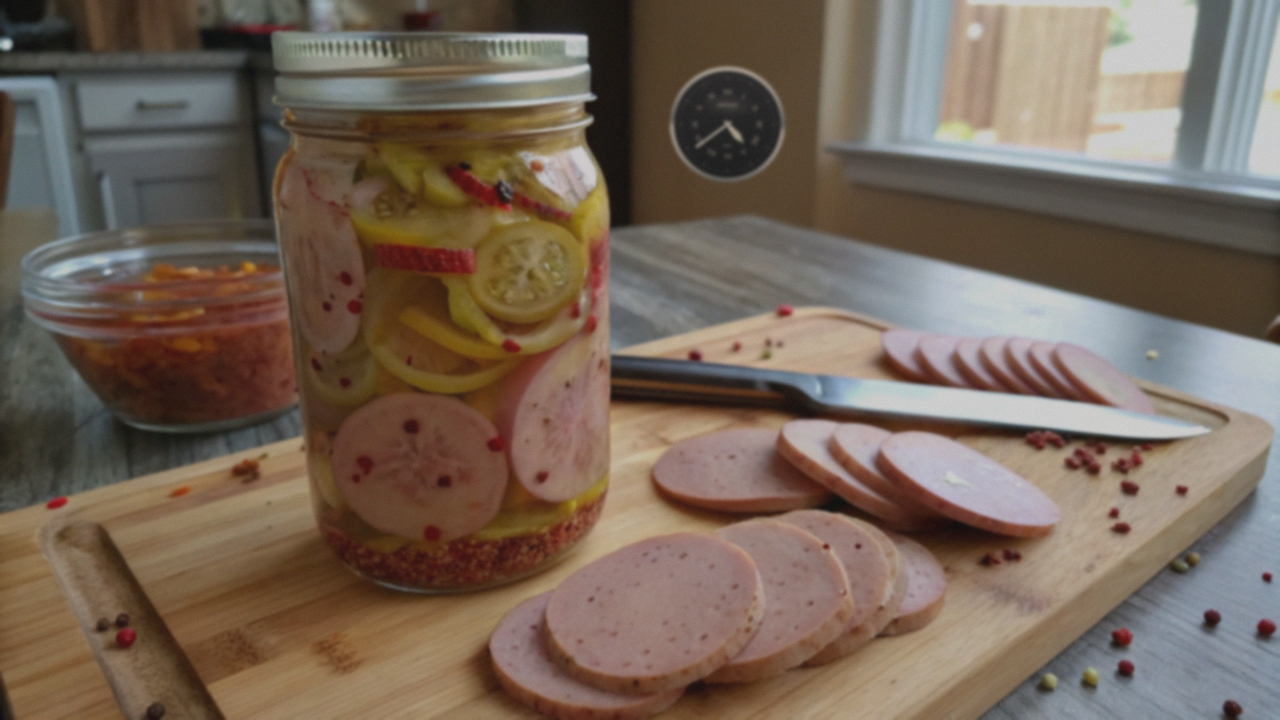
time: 4:39
